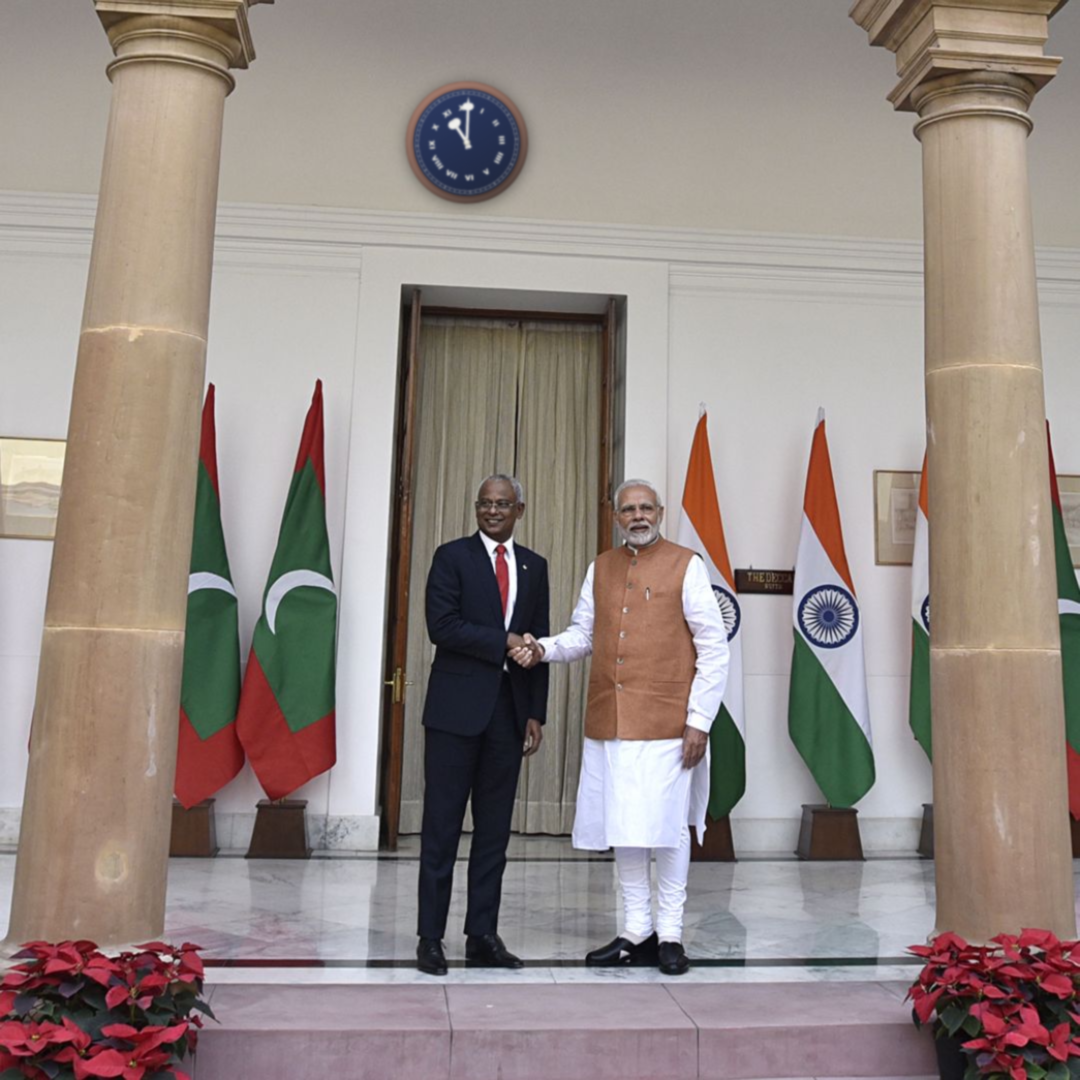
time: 11:01
